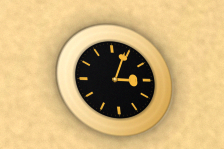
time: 3:04
